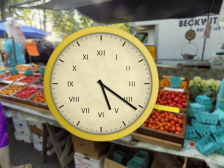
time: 5:21
